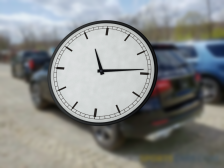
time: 11:14
